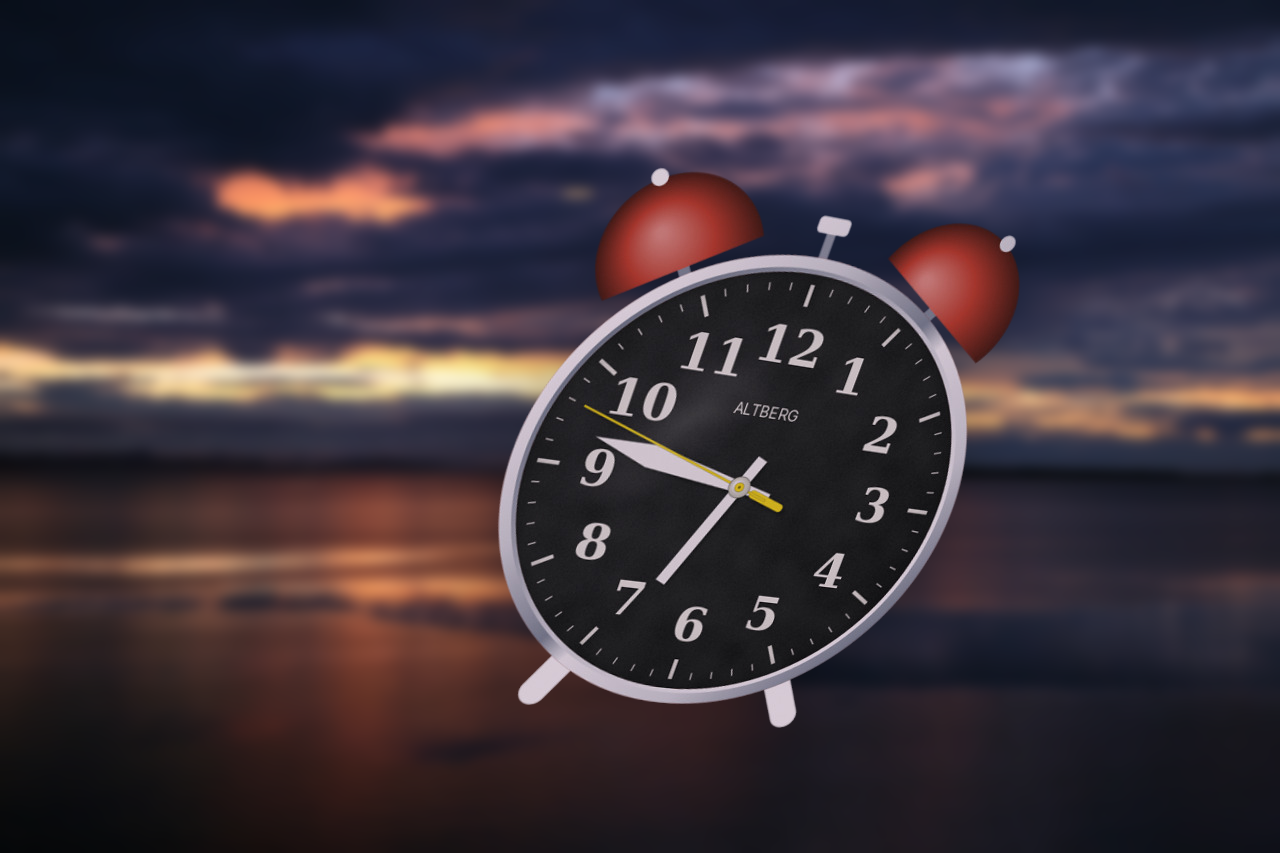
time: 6:46:48
